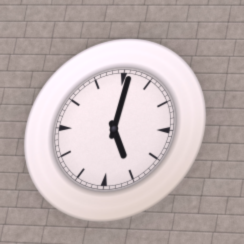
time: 5:01
